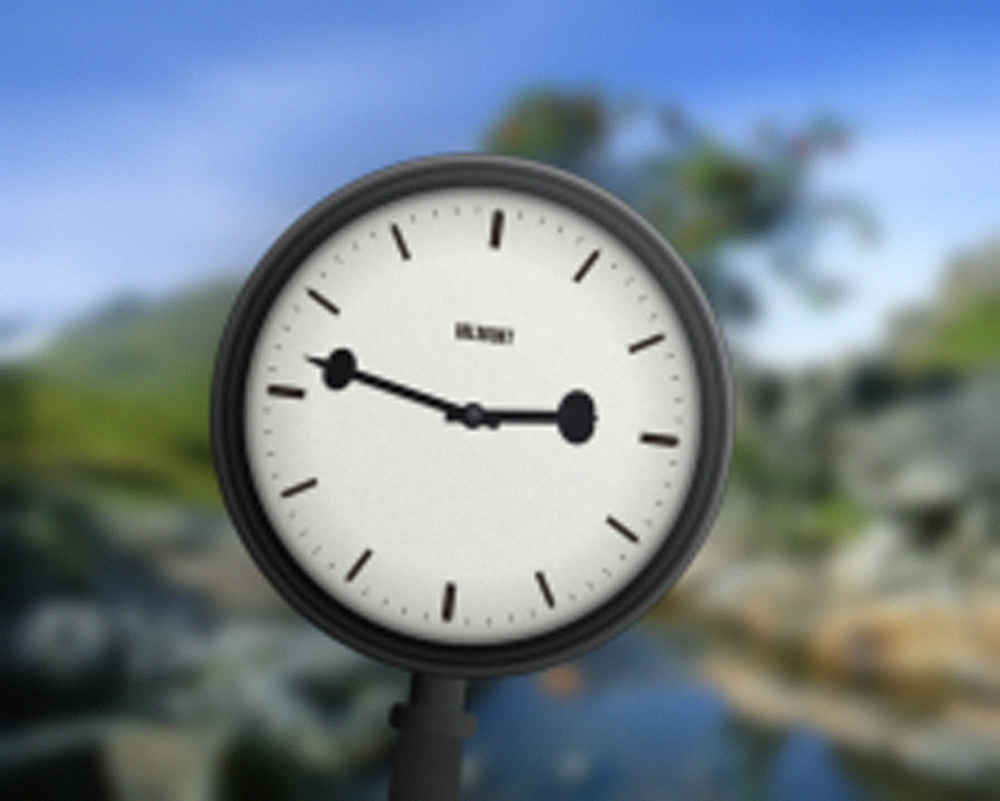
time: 2:47
